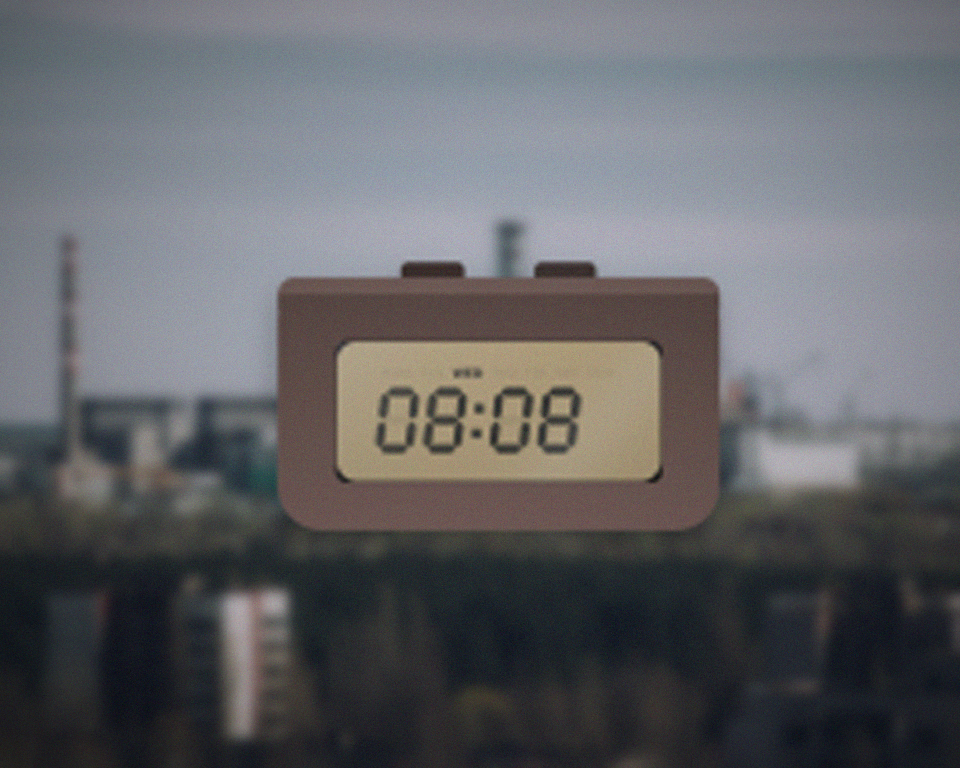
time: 8:08
